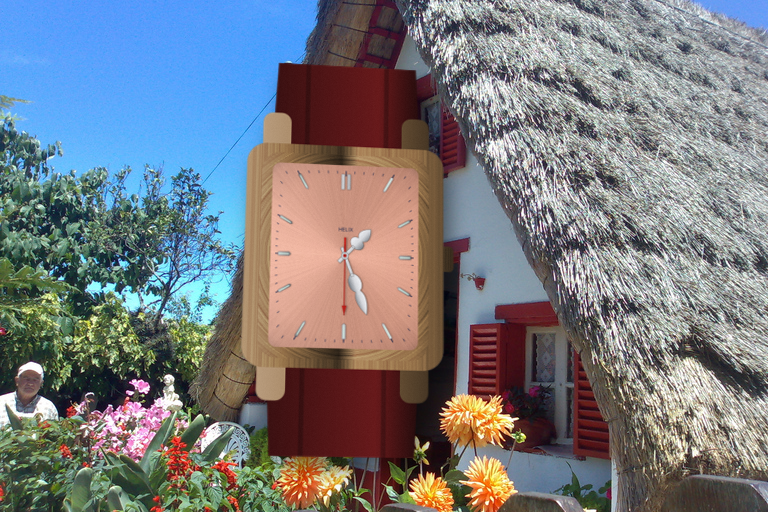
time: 1:26:30
